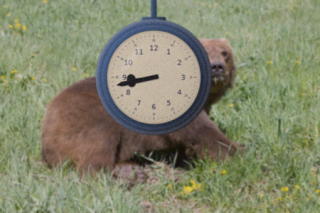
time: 8:43
